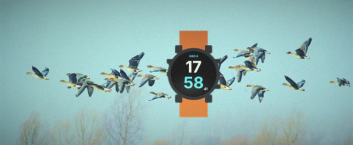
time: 17:58
